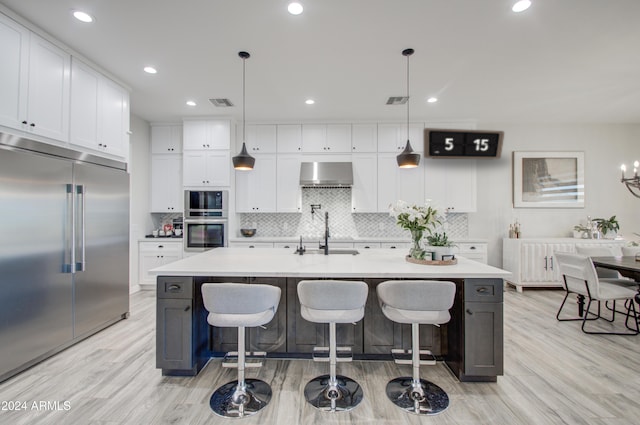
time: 5:15
